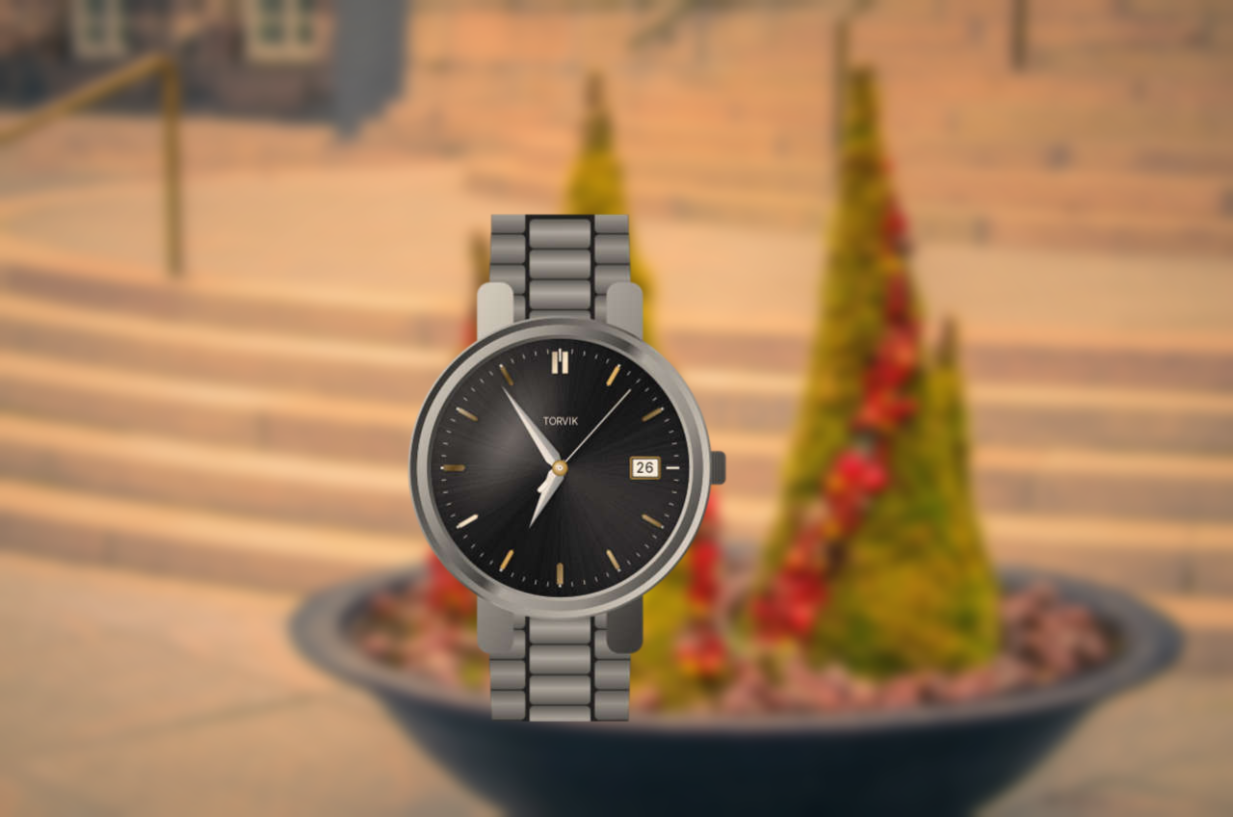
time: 6:54:07
